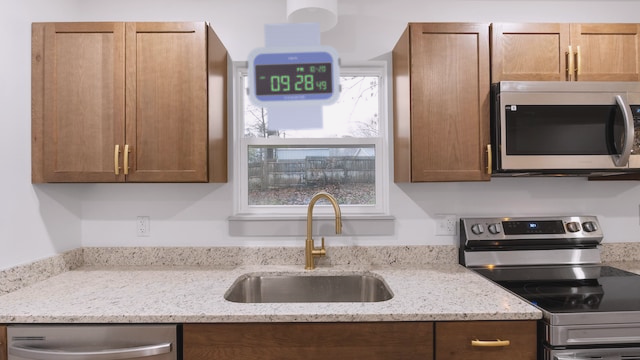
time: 9:28
